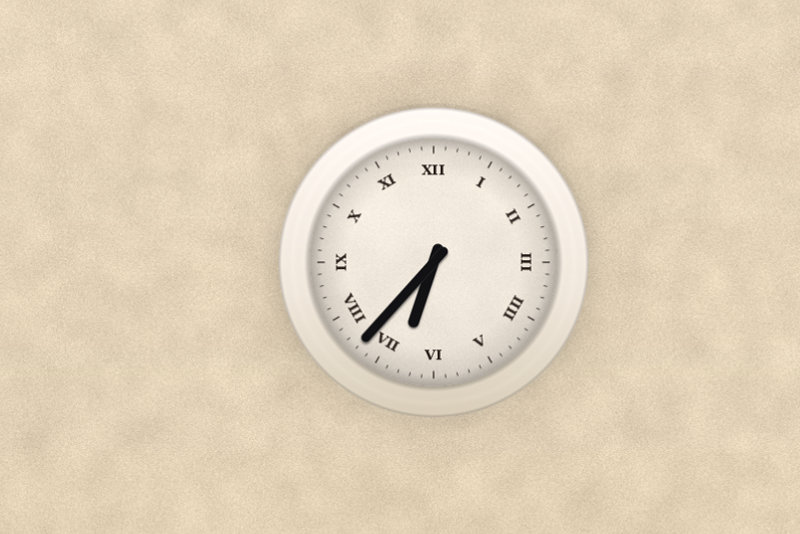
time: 6:37
